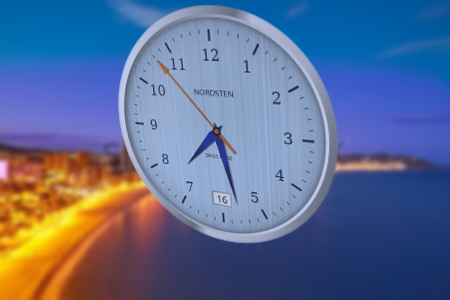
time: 7:27:53
